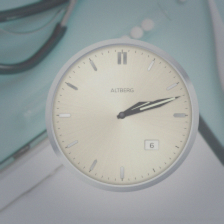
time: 2:12
